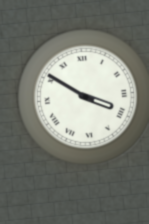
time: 3:51
